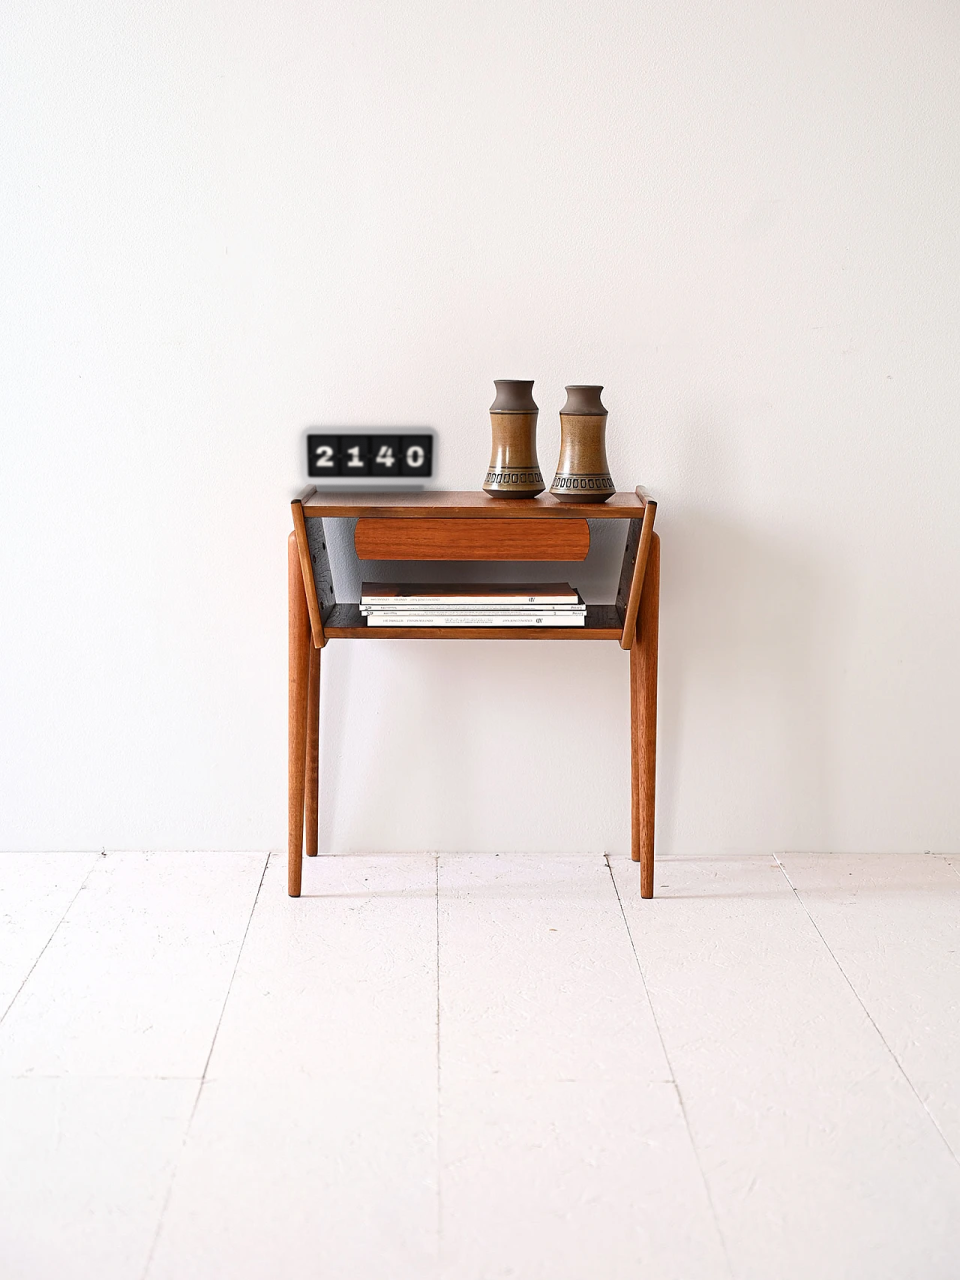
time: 21:40
